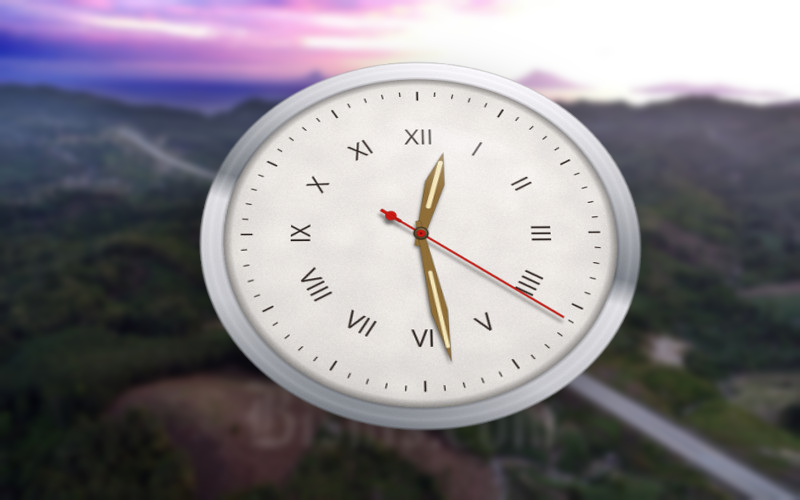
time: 12:28:21
